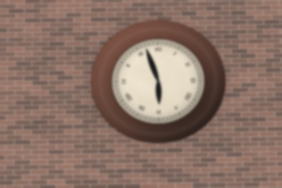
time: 5:57
